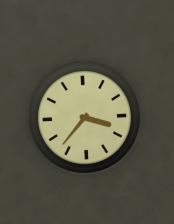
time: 3:37
